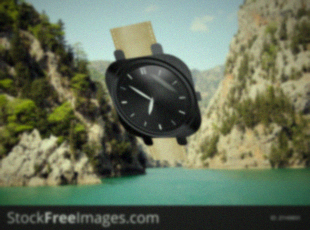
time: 6:52
